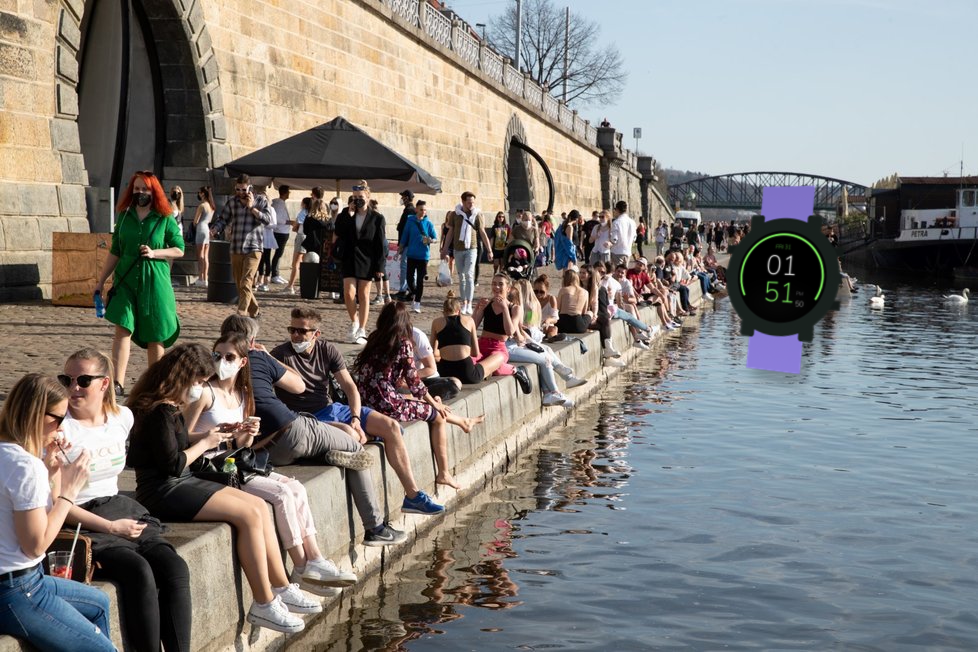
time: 1:51
